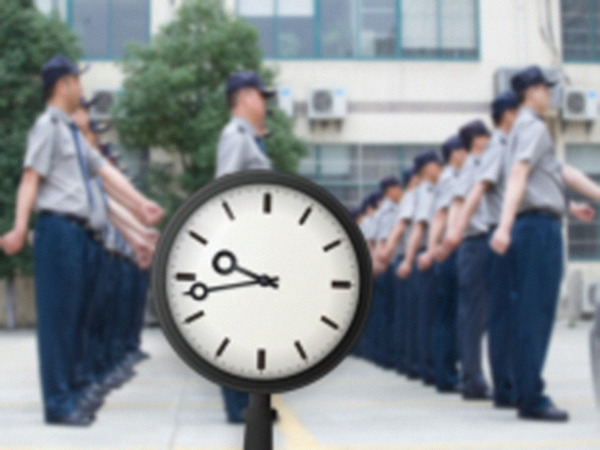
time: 9:43
